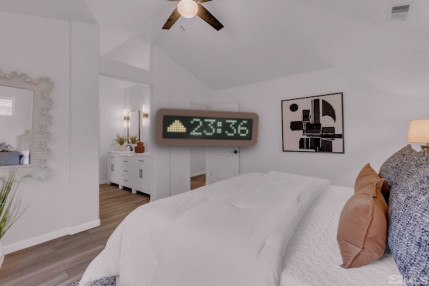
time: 23:36
